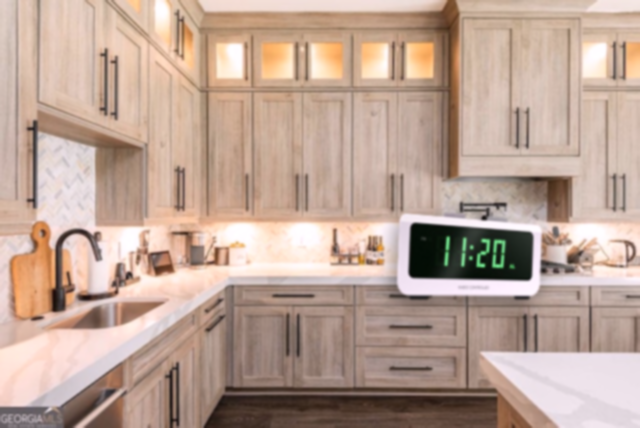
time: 11:20
